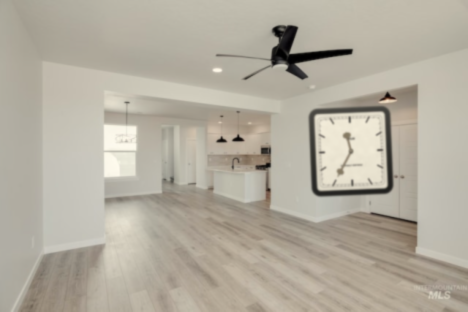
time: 11:35
